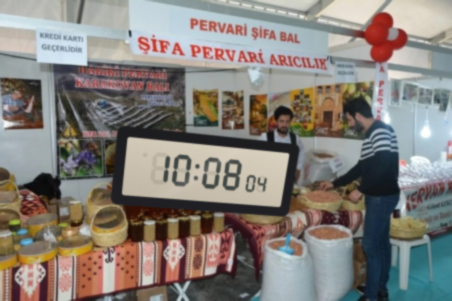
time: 10:08:04
